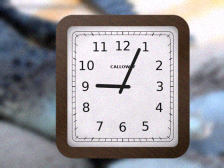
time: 9:04
